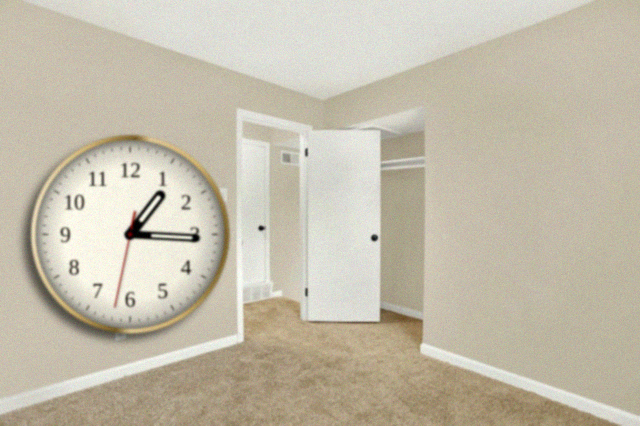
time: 1:15:32
